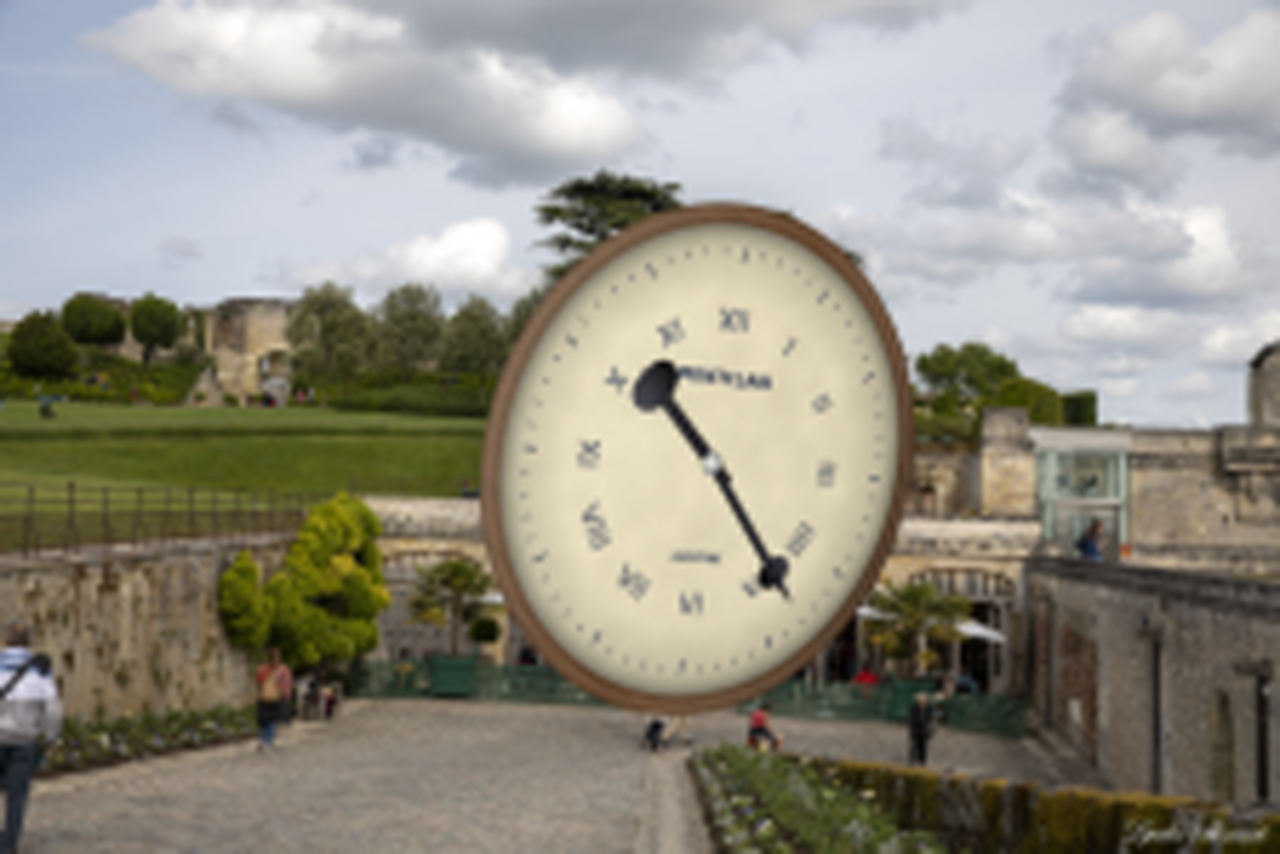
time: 10:23
